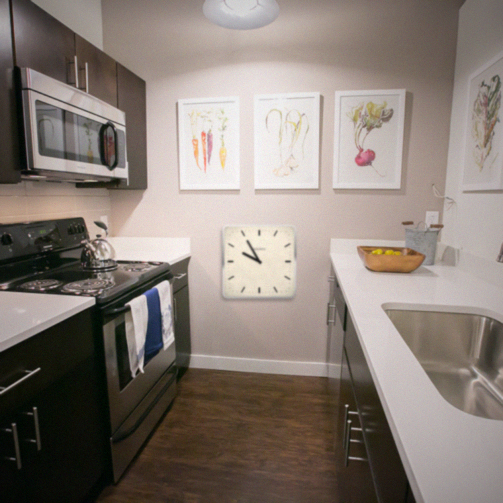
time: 9:55
